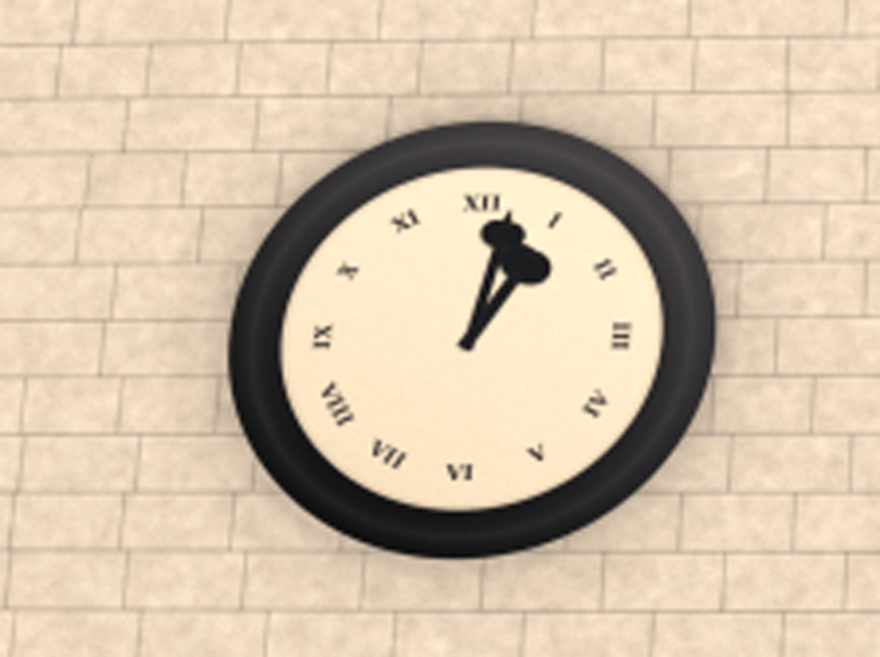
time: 1:02
